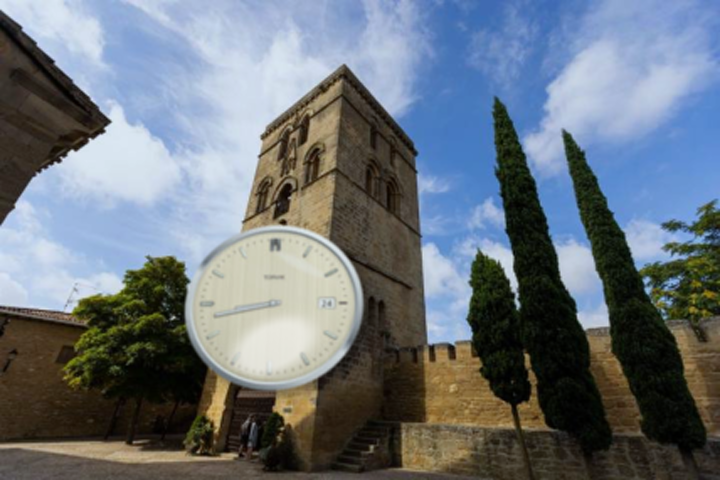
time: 8:43
